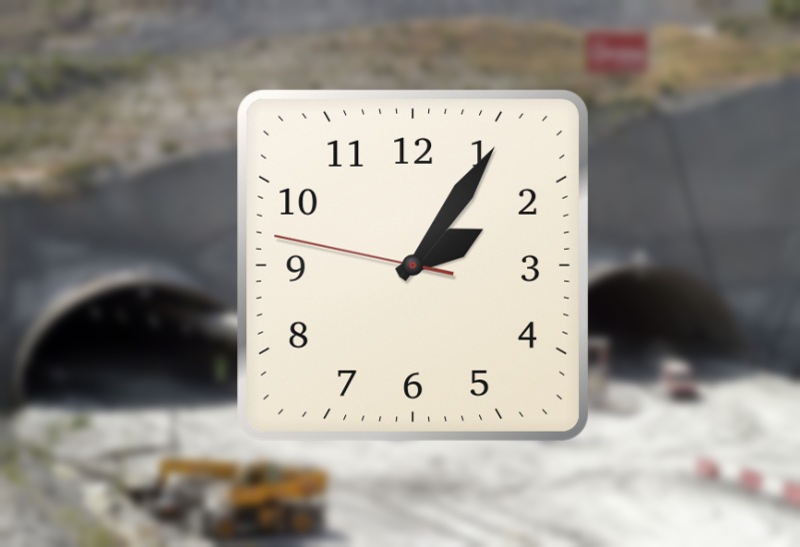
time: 2:05:47
